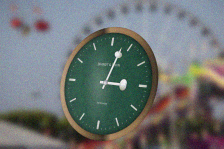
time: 3:03
